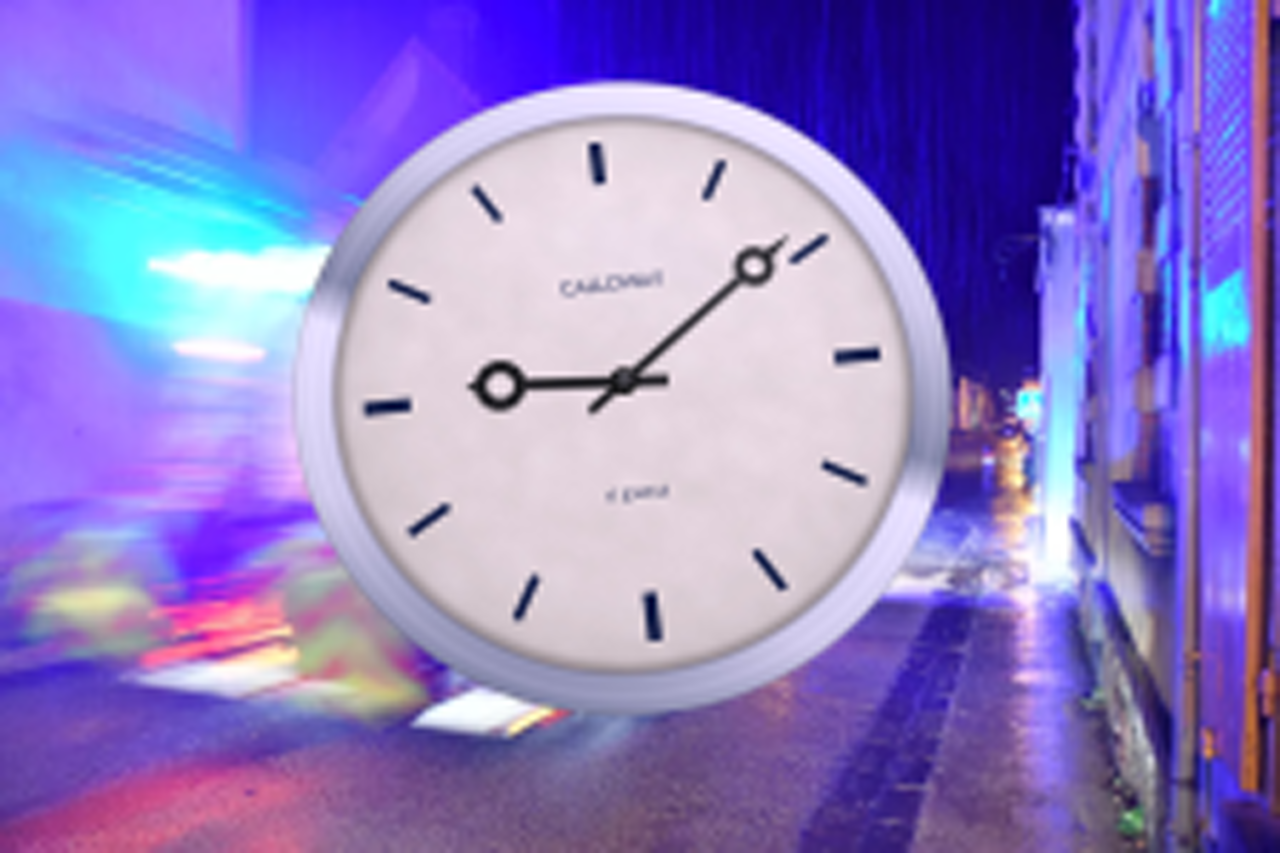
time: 9:09
